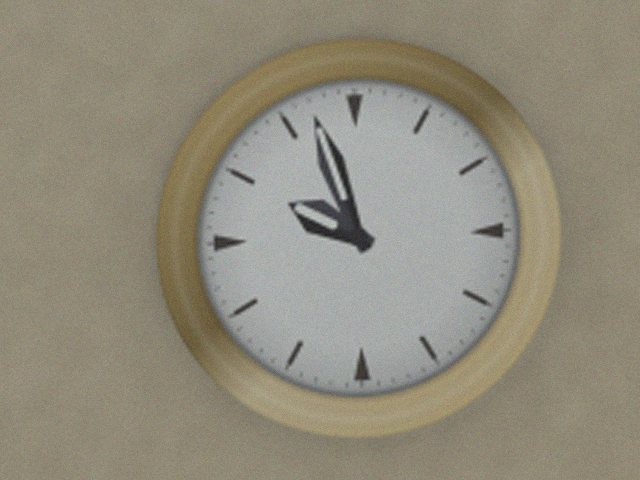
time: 9:57
